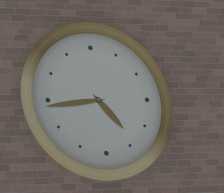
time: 4:44
